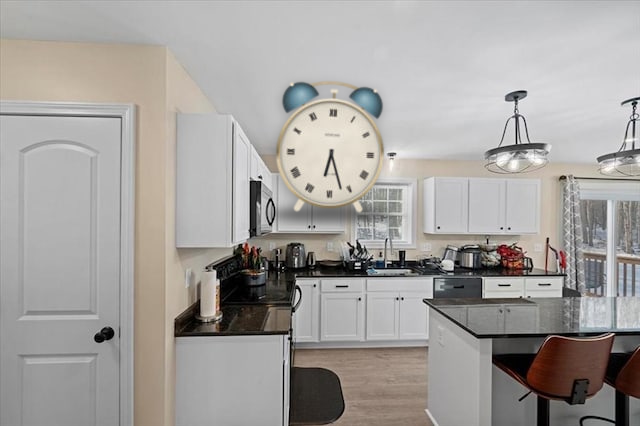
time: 6:27
